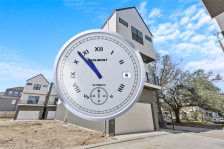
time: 10:53
